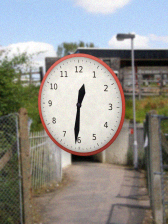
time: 12:31
